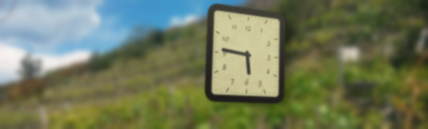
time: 5:46
